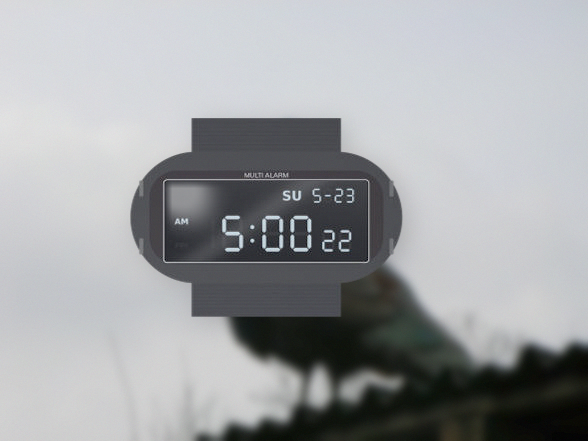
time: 5:00:22
